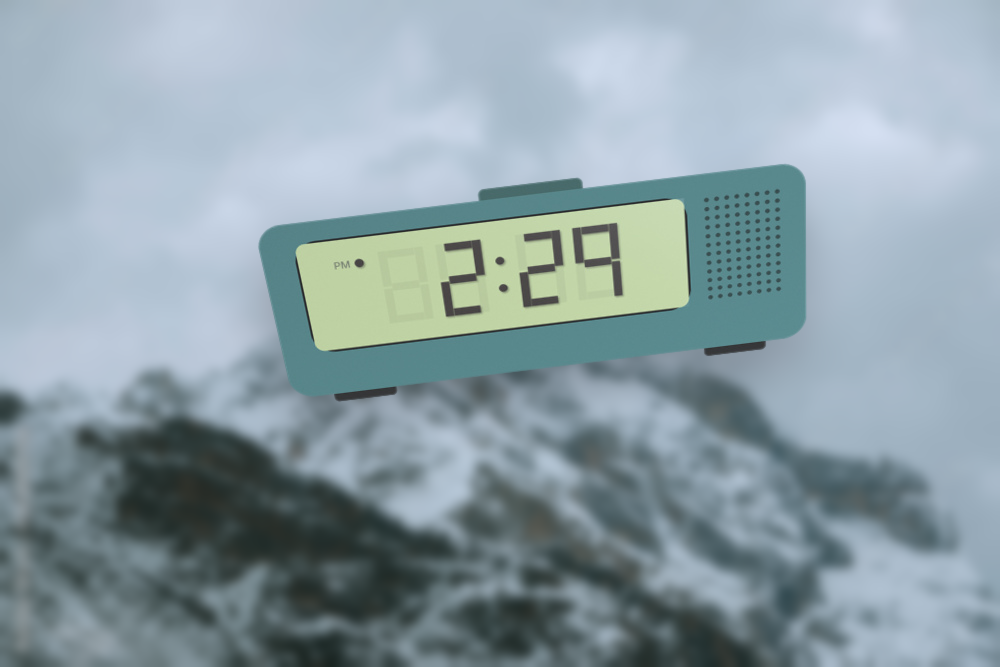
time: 2:29
